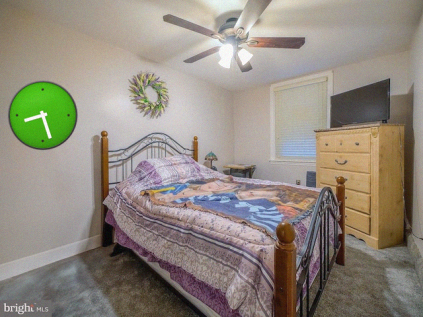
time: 8:27
